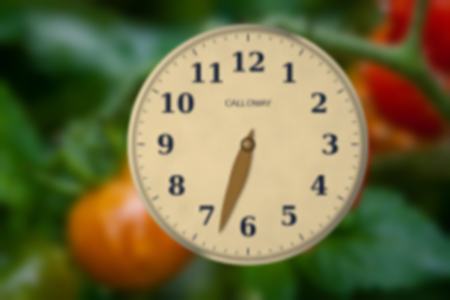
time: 6:33
